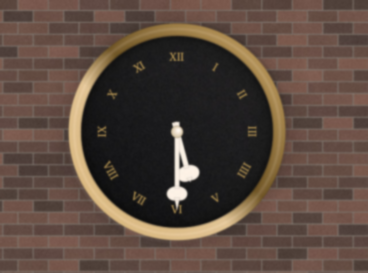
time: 5:30
